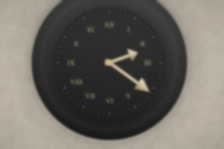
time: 2:21
